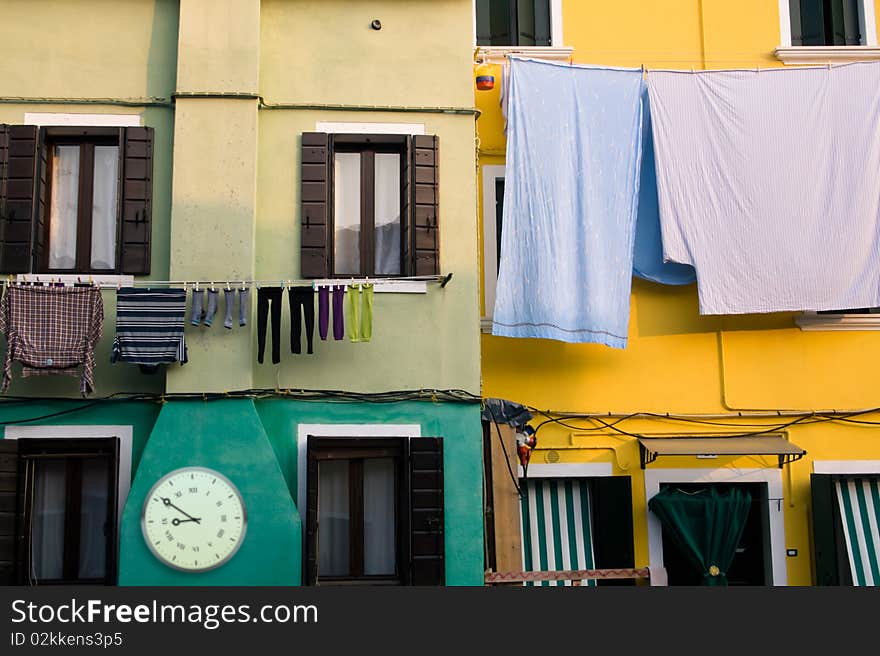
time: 8:51
